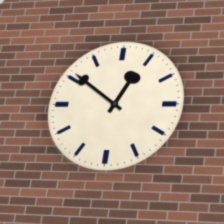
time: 12:51
